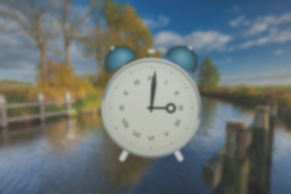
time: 3:01
